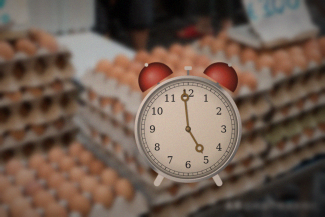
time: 4:59
